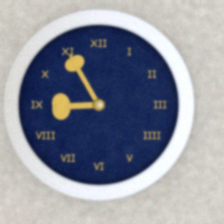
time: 8:55
